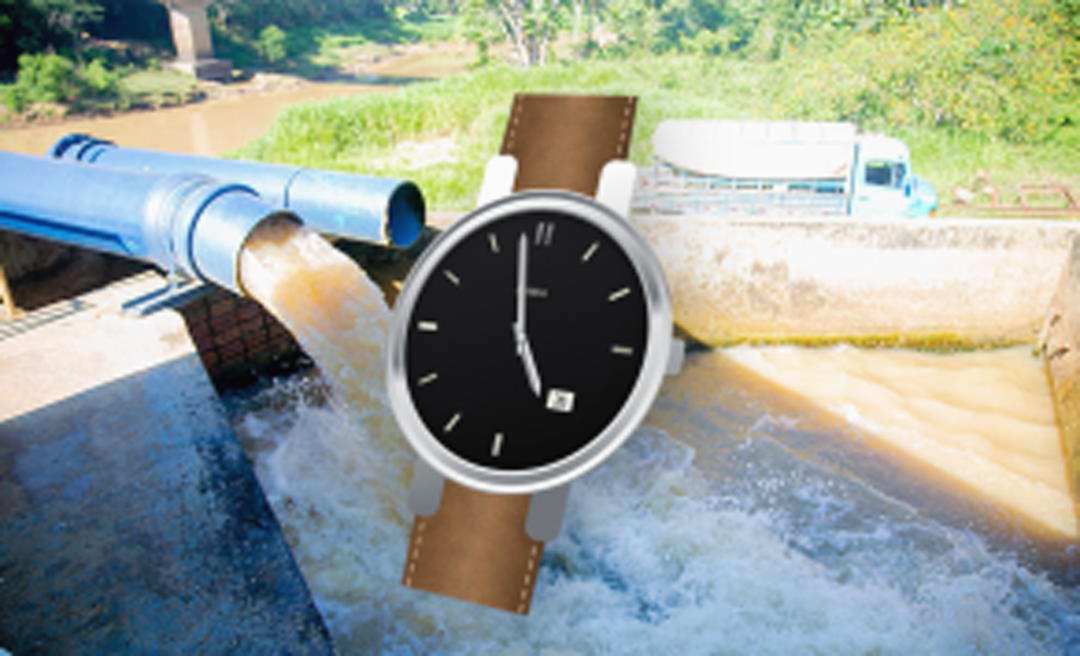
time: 4:58
